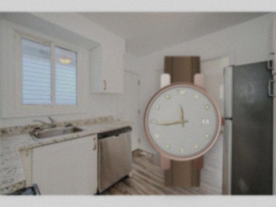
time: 11:44
